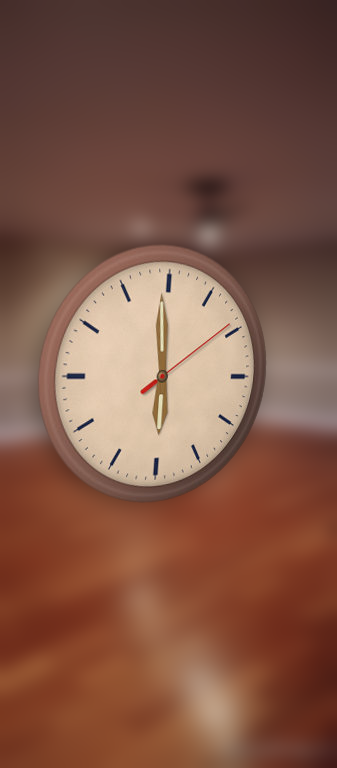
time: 5:59:09
